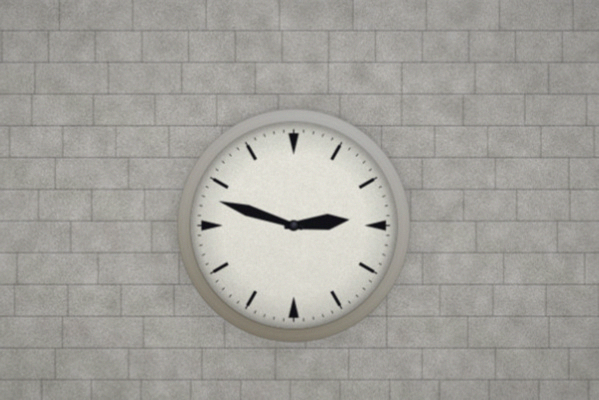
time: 2:48
